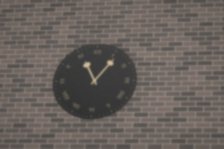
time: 11:06
